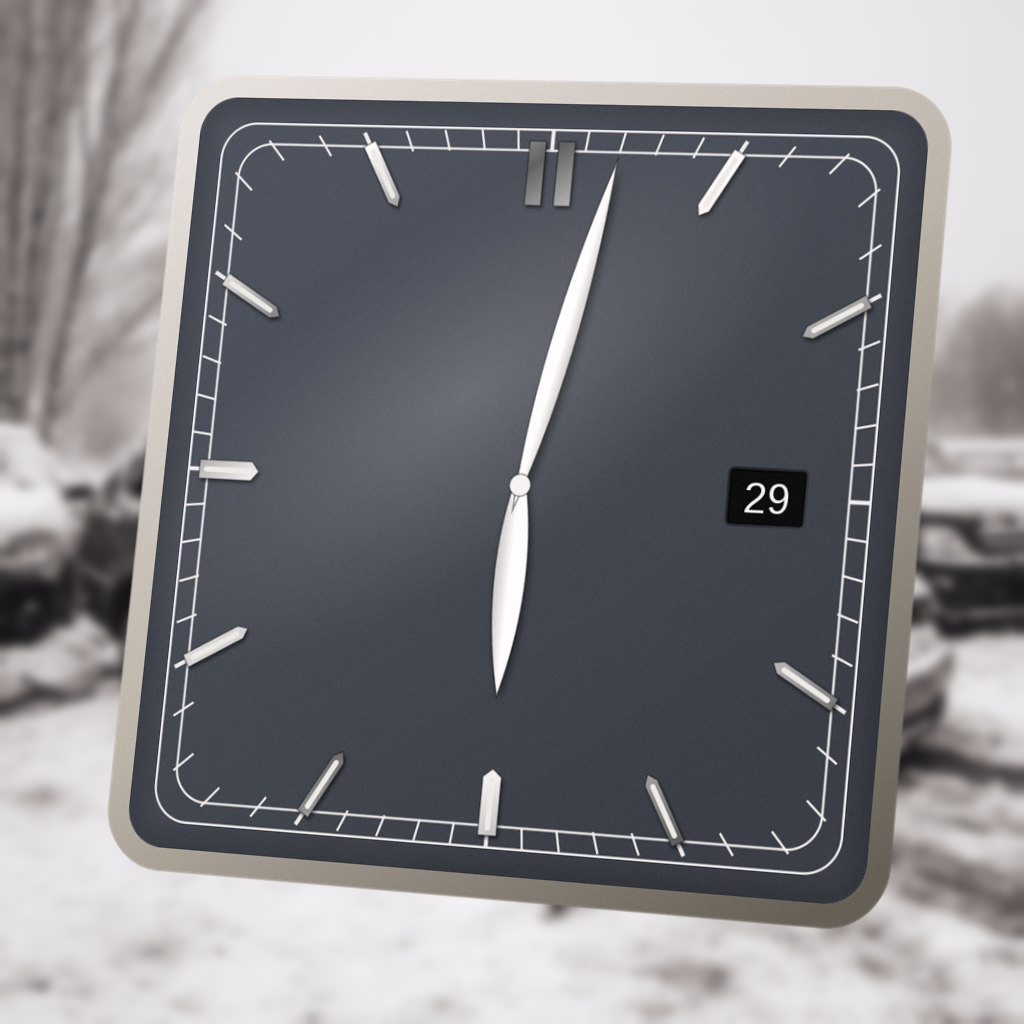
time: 6:02
